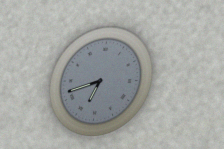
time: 6:42
